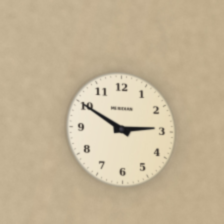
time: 2:50
